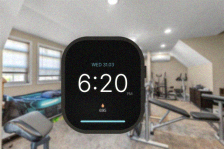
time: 6:20
